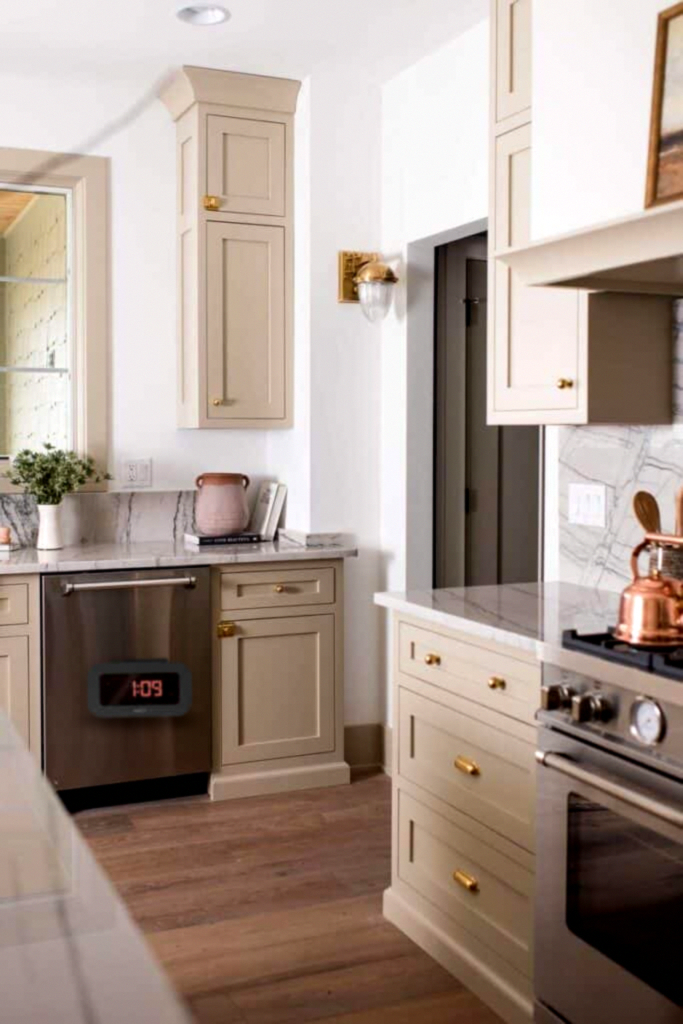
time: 1:09
